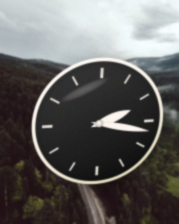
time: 2:17
